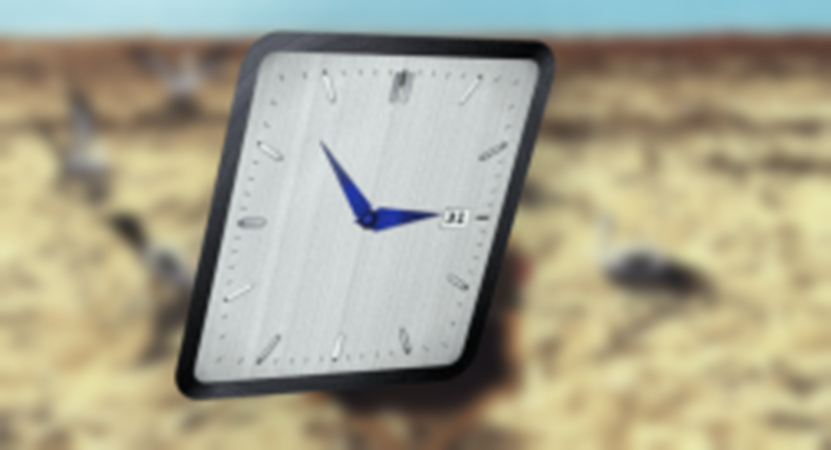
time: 2:53
